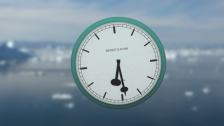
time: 6:29
